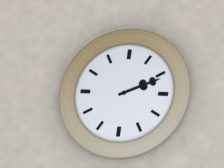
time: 2:11
